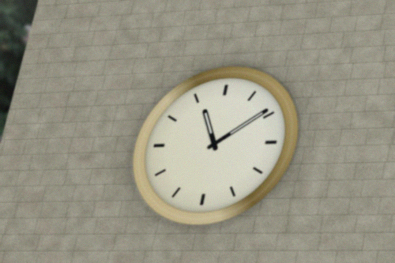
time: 11:09
